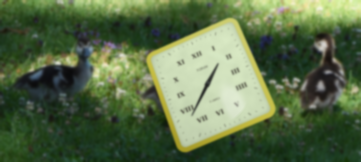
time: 1:38
